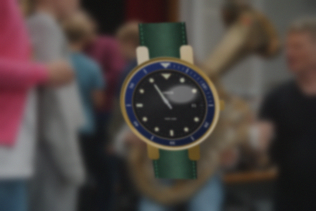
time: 10:55
